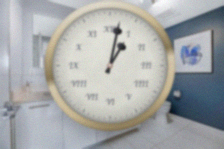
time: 1:02
